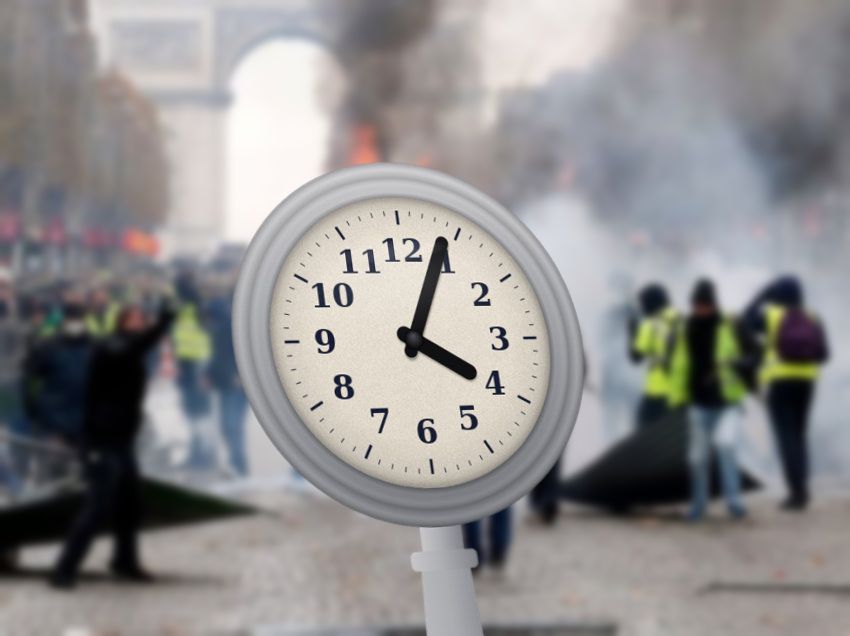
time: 4:04
